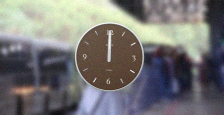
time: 12:00
